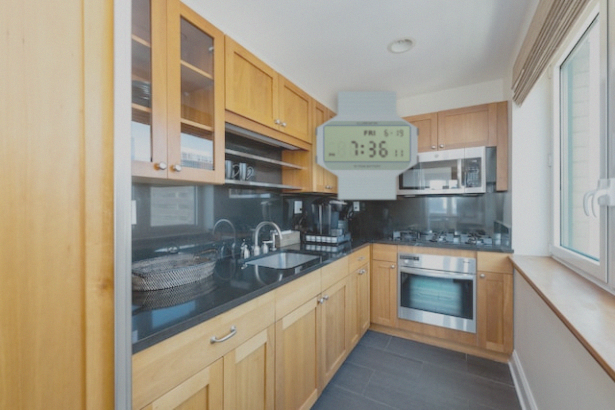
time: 7:36
